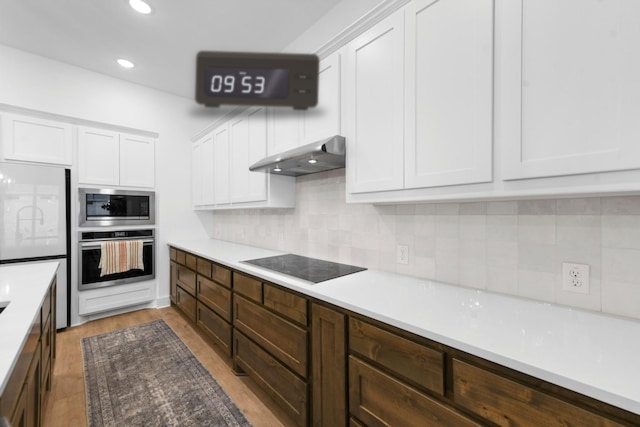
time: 9:53
